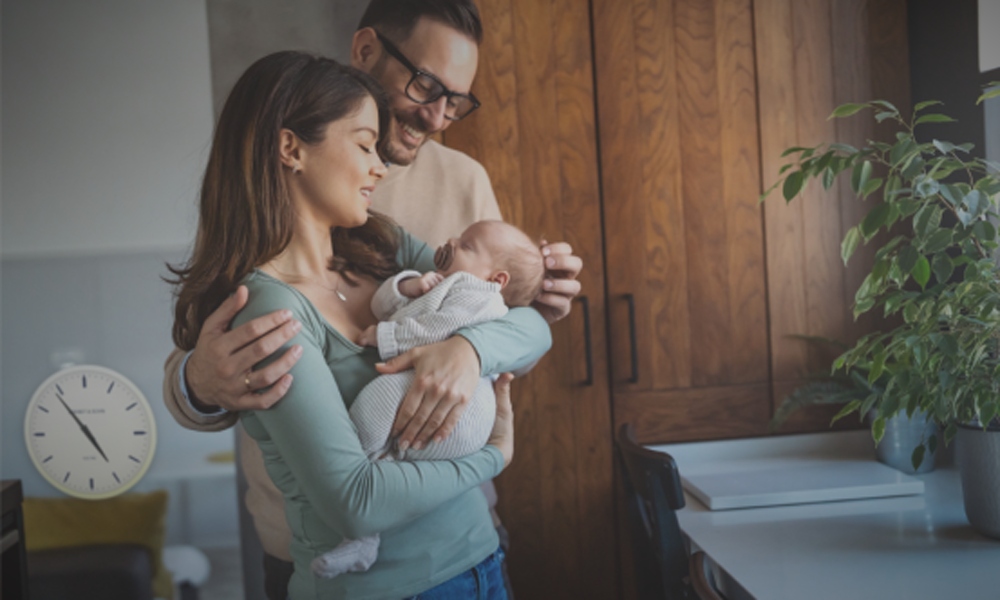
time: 4:54
